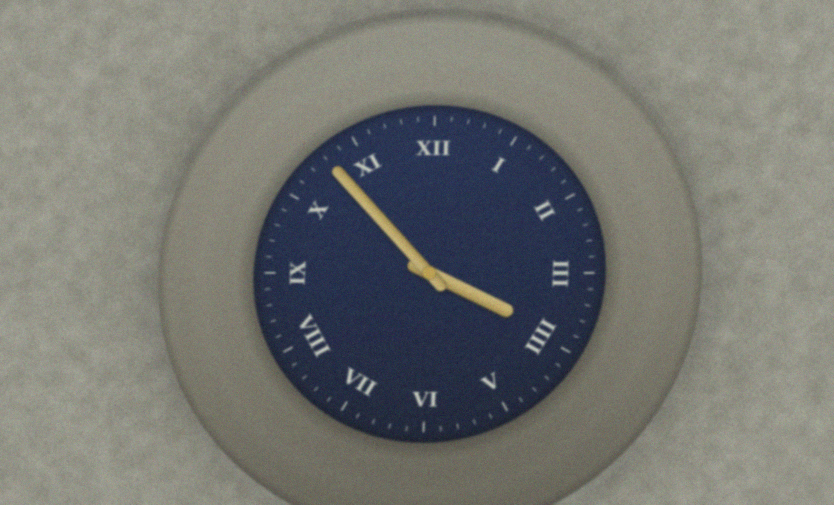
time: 3:53
